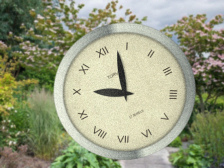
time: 10:03
